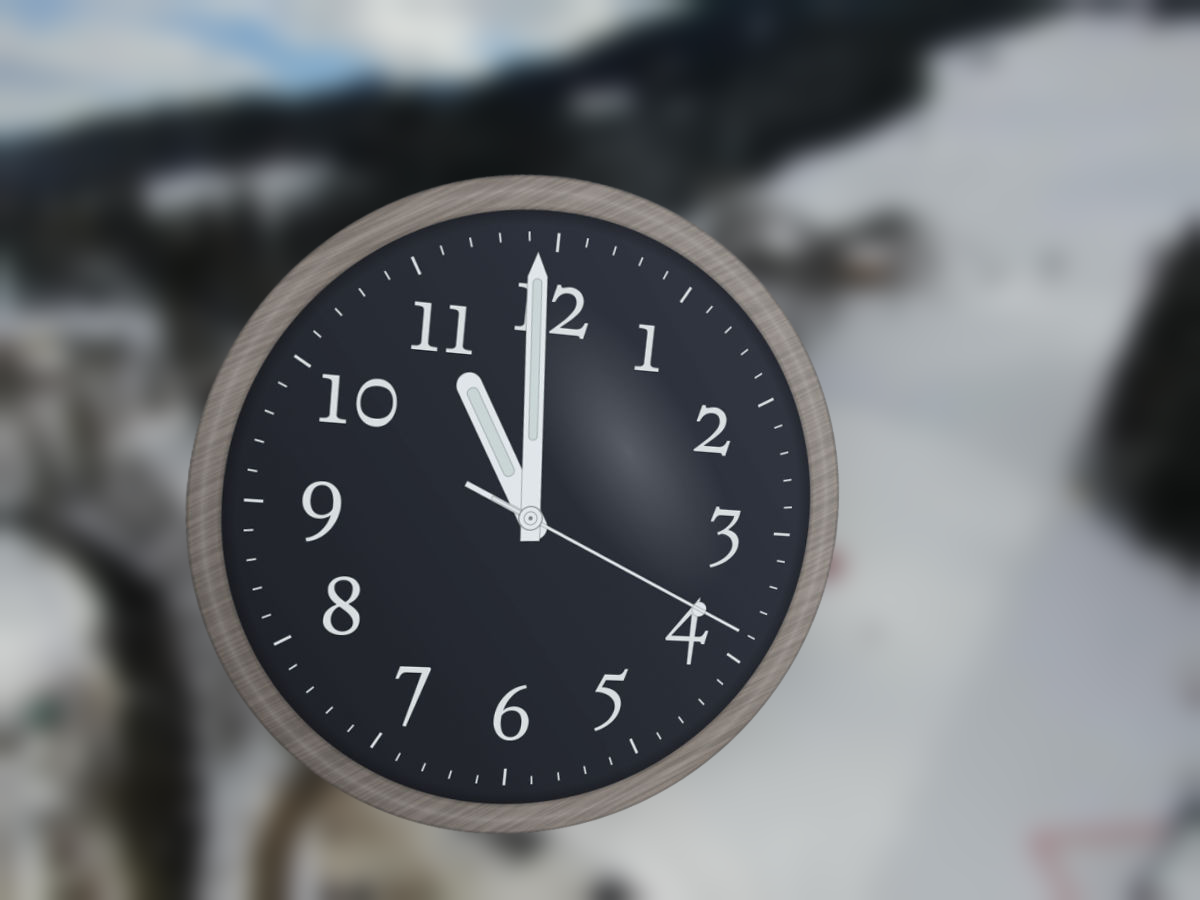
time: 10:59:19
